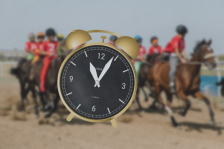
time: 11:04
